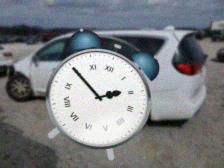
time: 1:50
